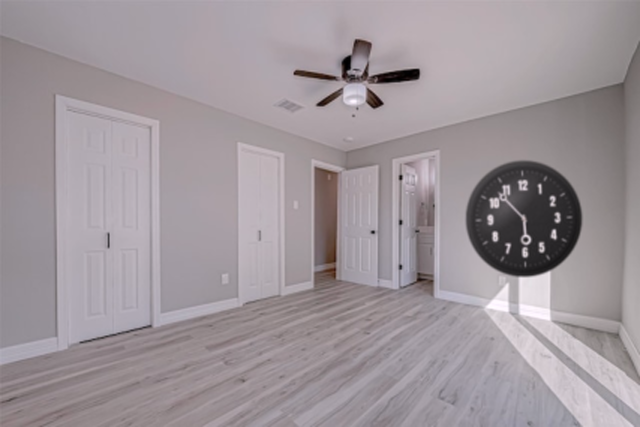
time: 5:53
